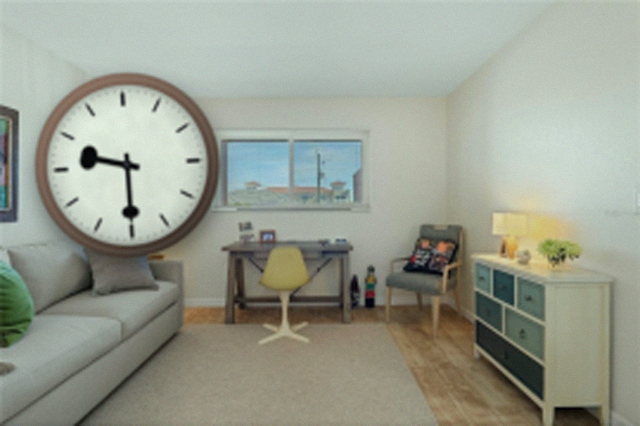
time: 9:30
